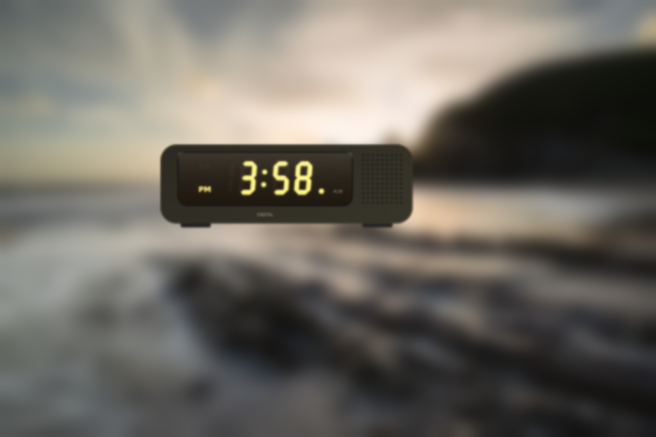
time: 3:58
